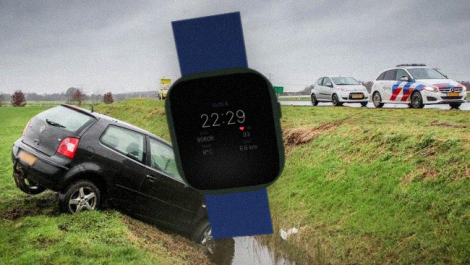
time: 22:29
